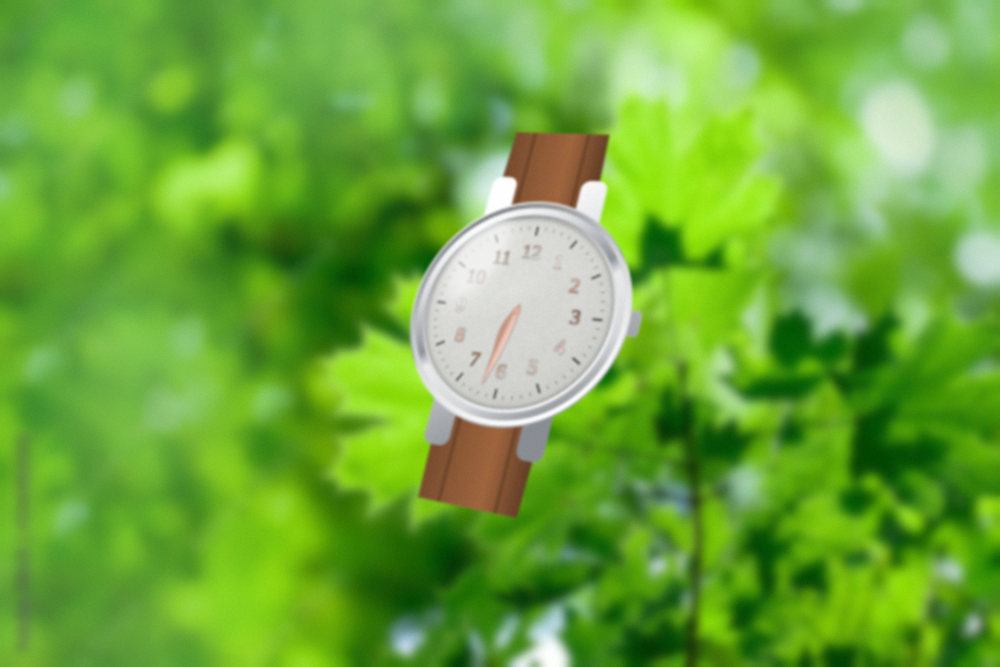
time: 6:32
